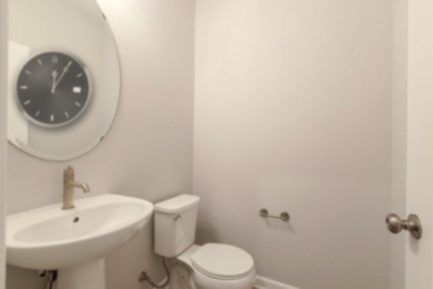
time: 12:05
